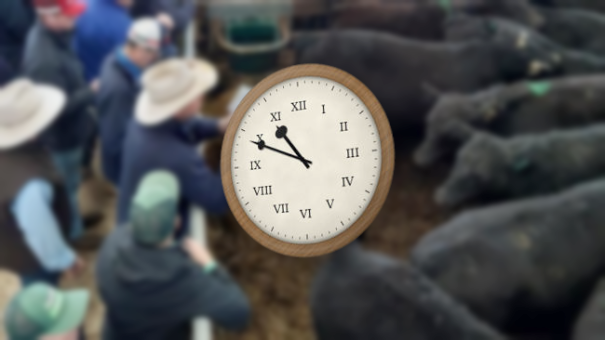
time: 10:49
